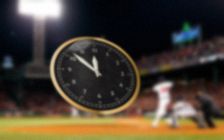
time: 11:52
